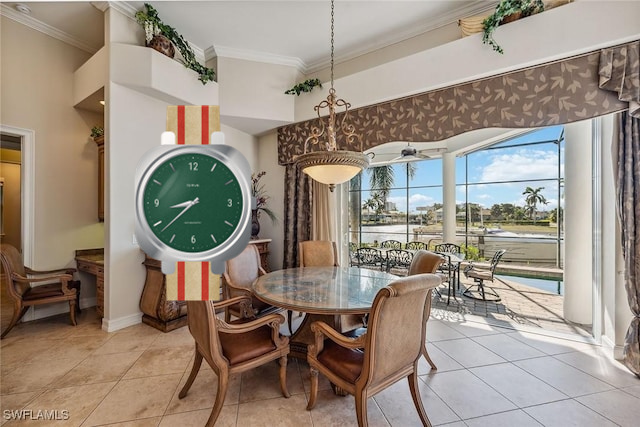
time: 8:38
